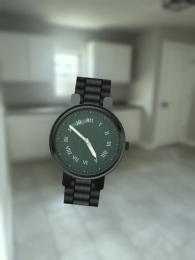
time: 4:51
